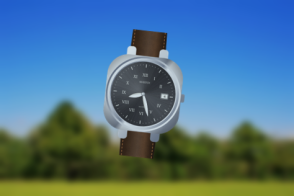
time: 8:27
